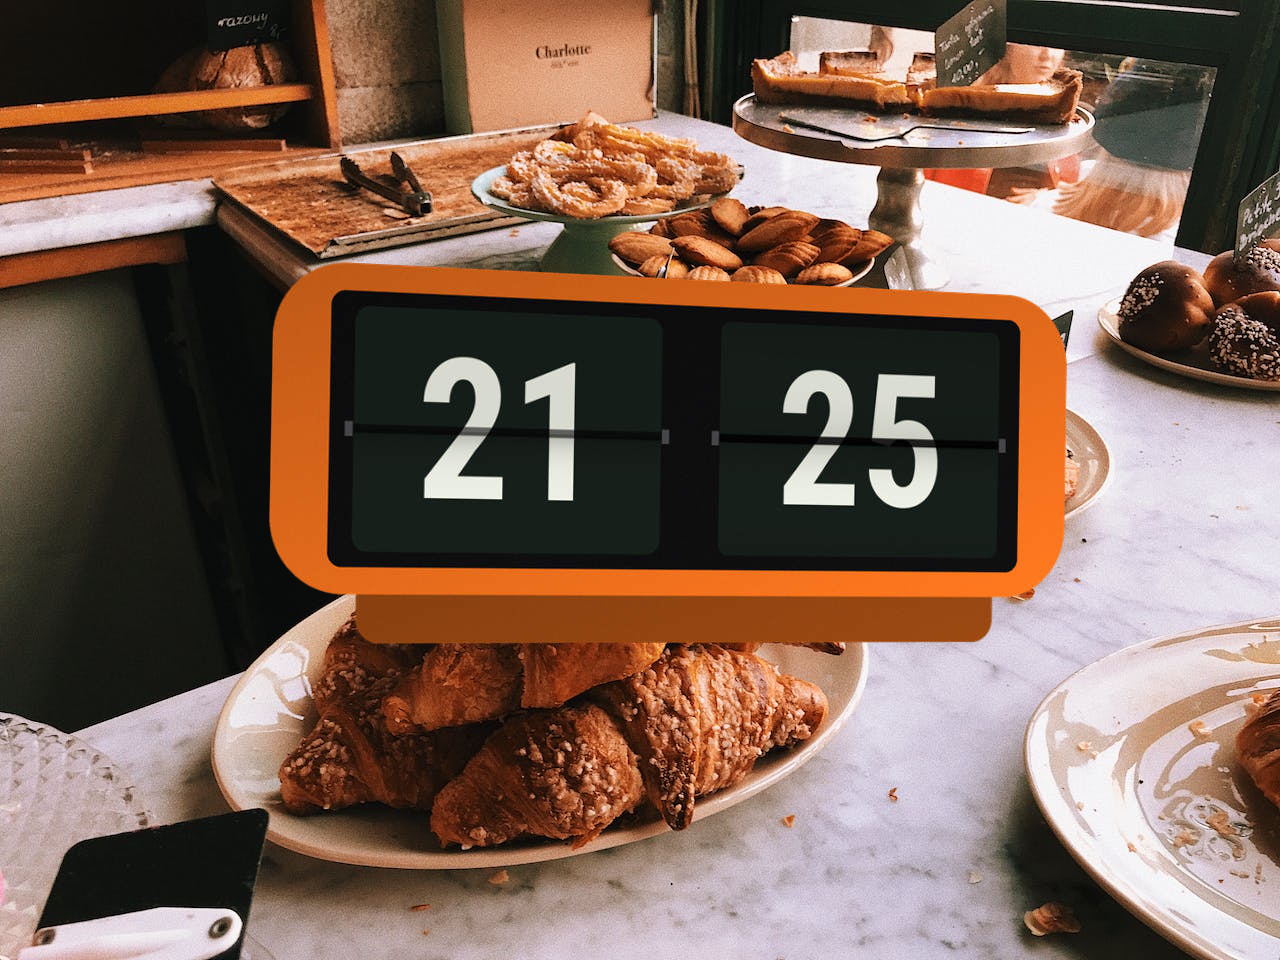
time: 21:25
